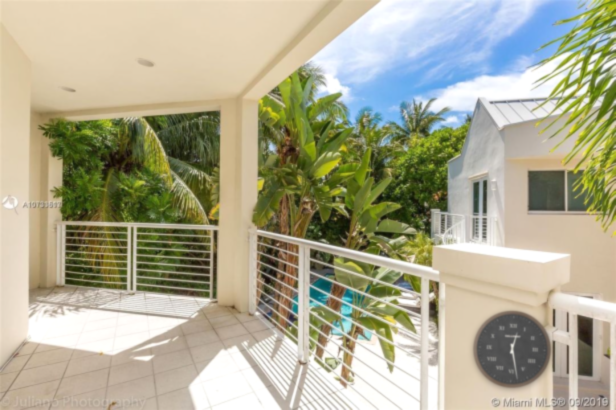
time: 12:28
